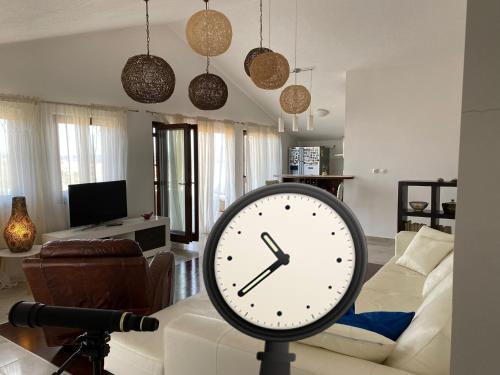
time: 10:38
